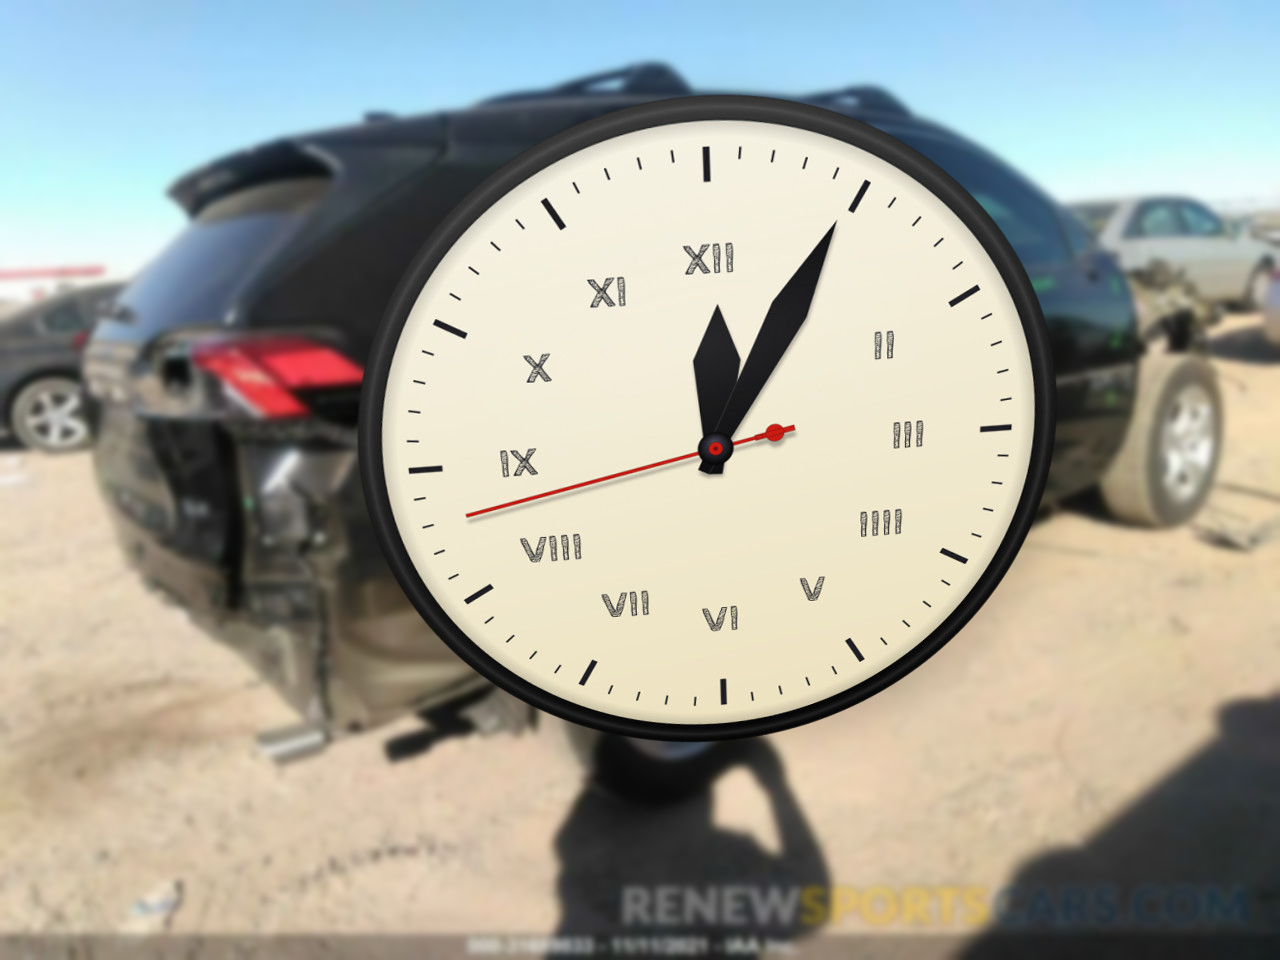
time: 12:04:43
